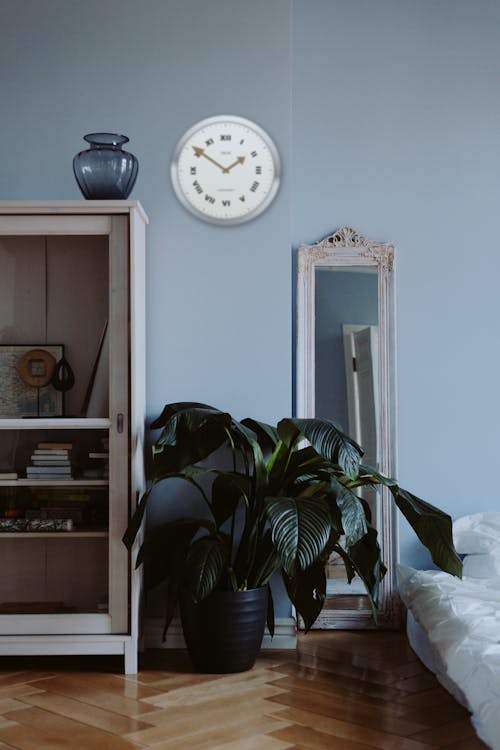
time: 1:51
